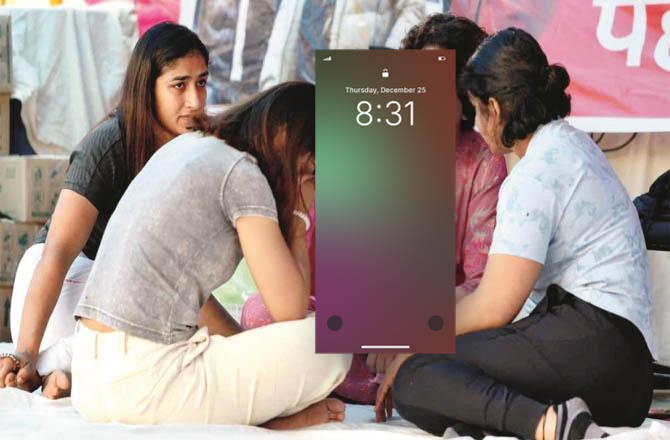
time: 8:31
